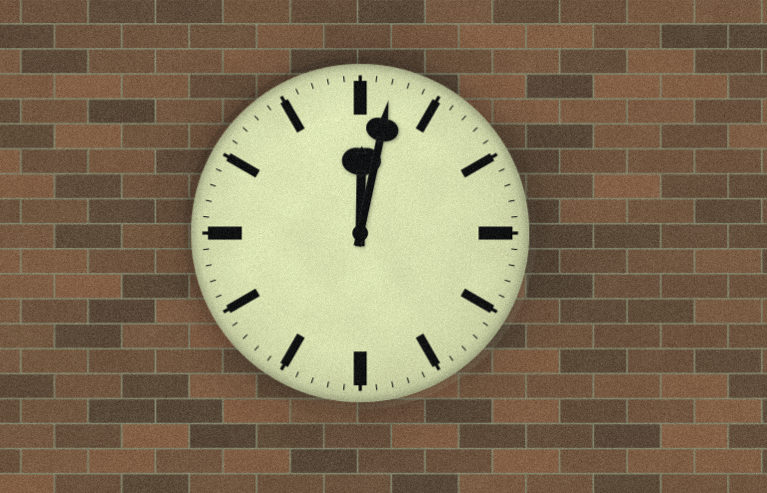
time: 12:02
